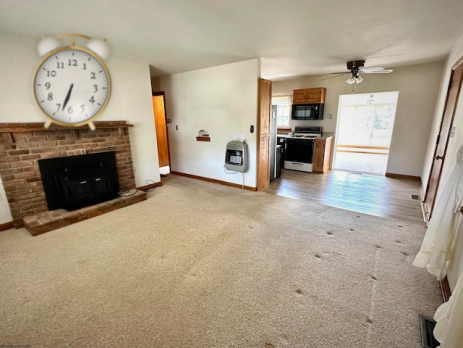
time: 6:33
